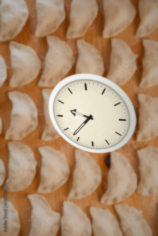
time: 9:37
